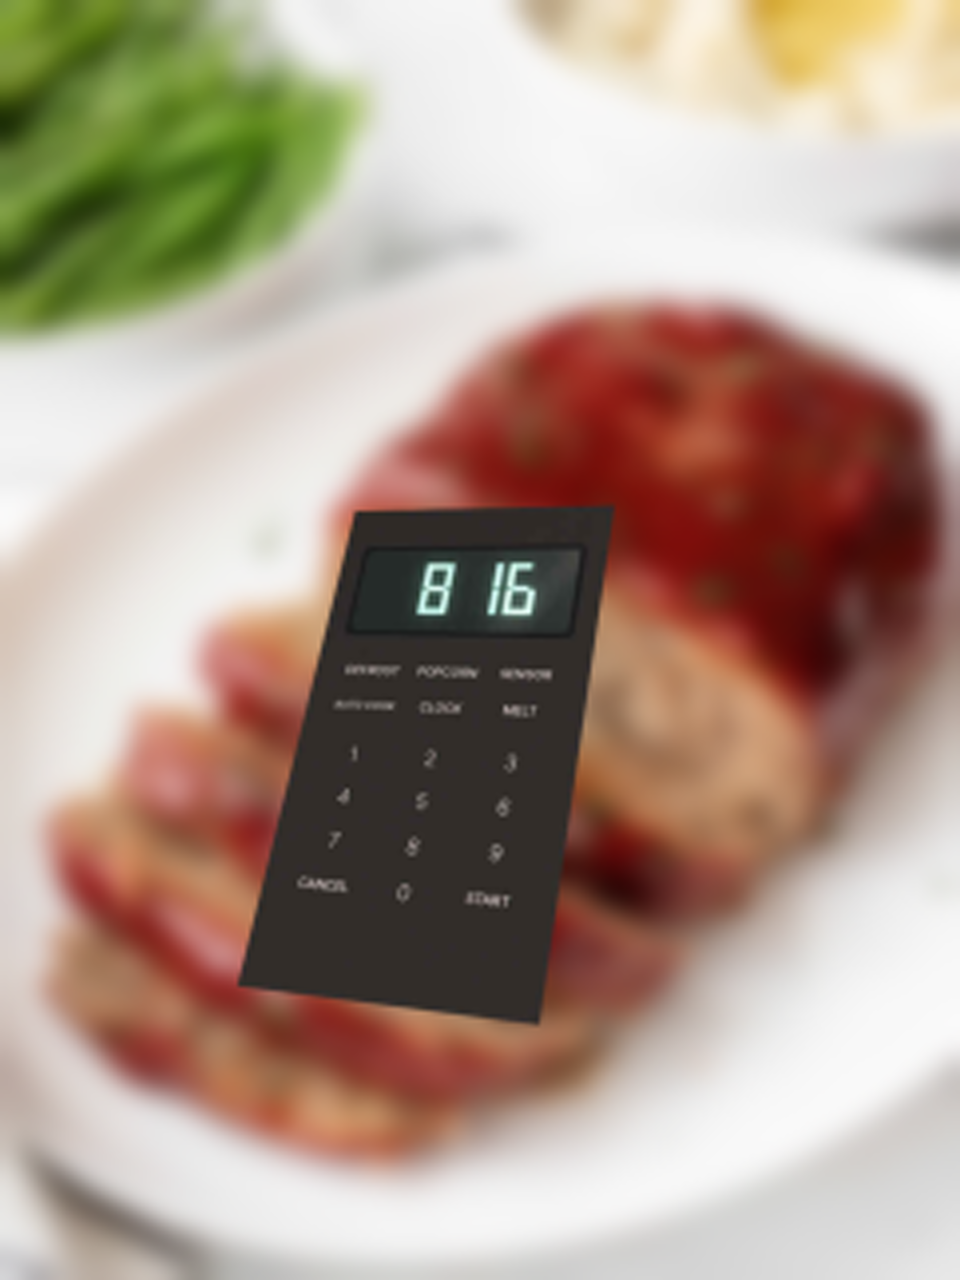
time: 8:16
